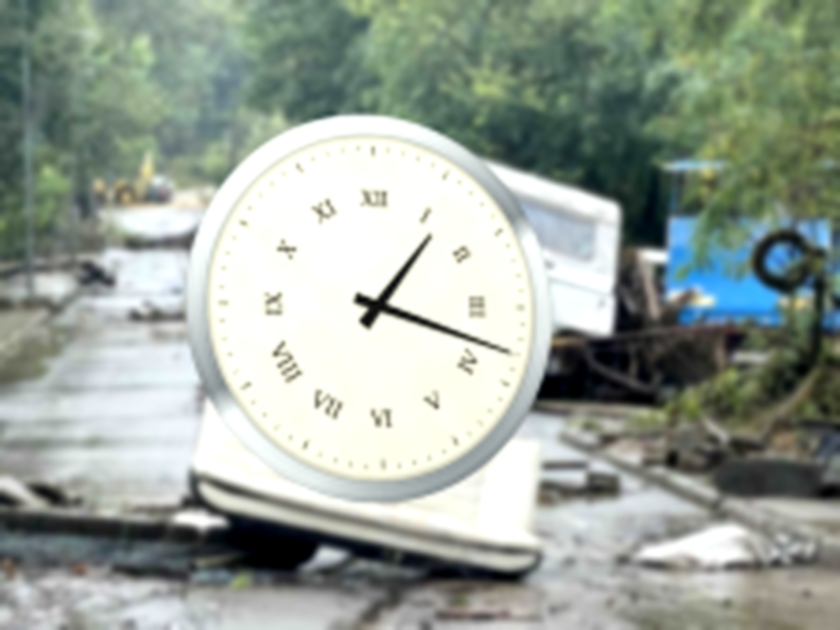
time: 1:18
